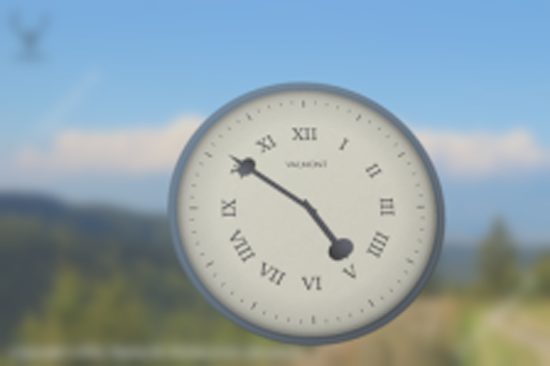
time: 4:51
